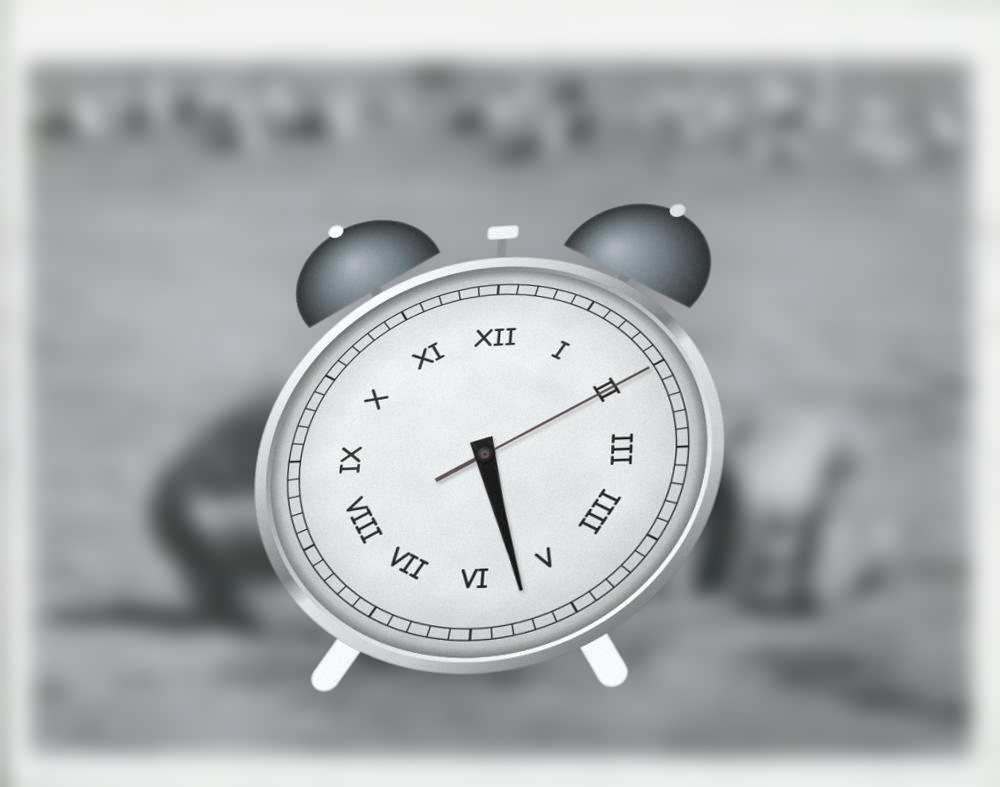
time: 5:27:10
